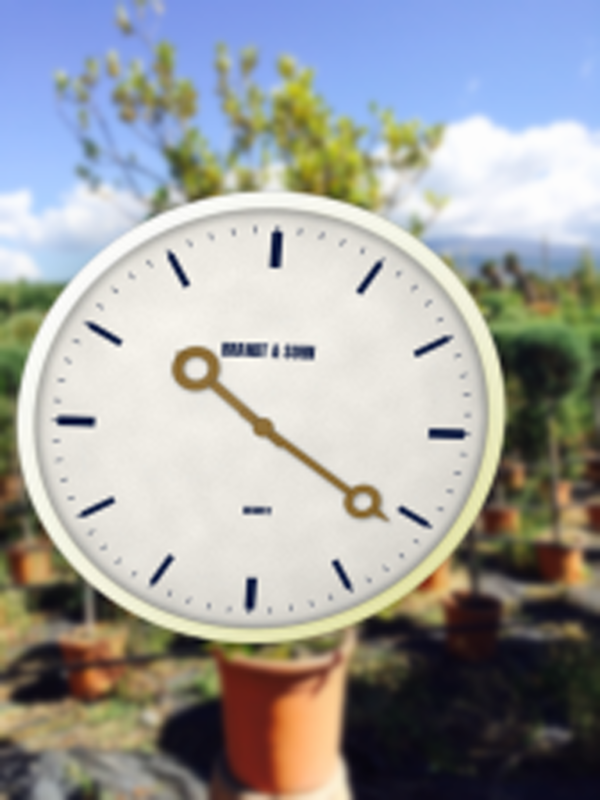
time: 10:21
